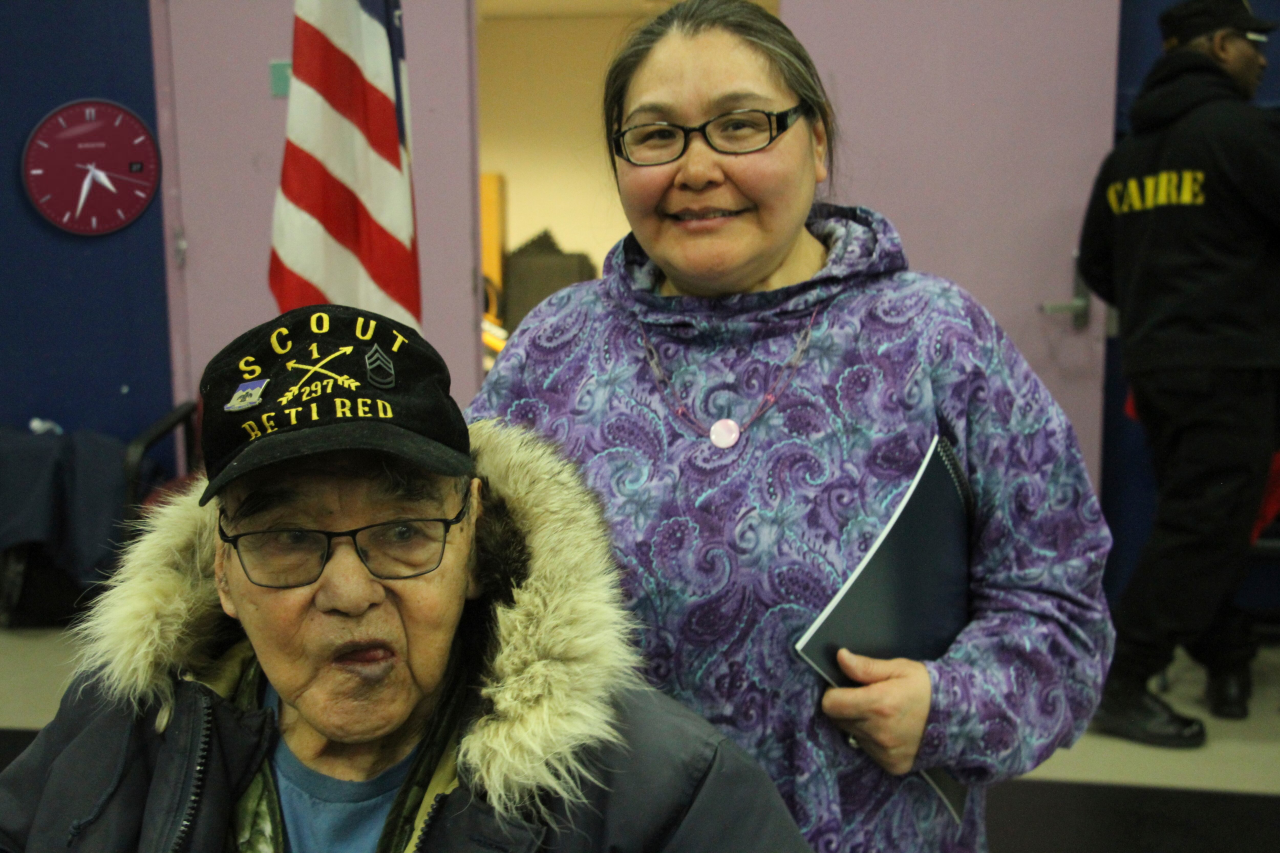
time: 4:33:18
